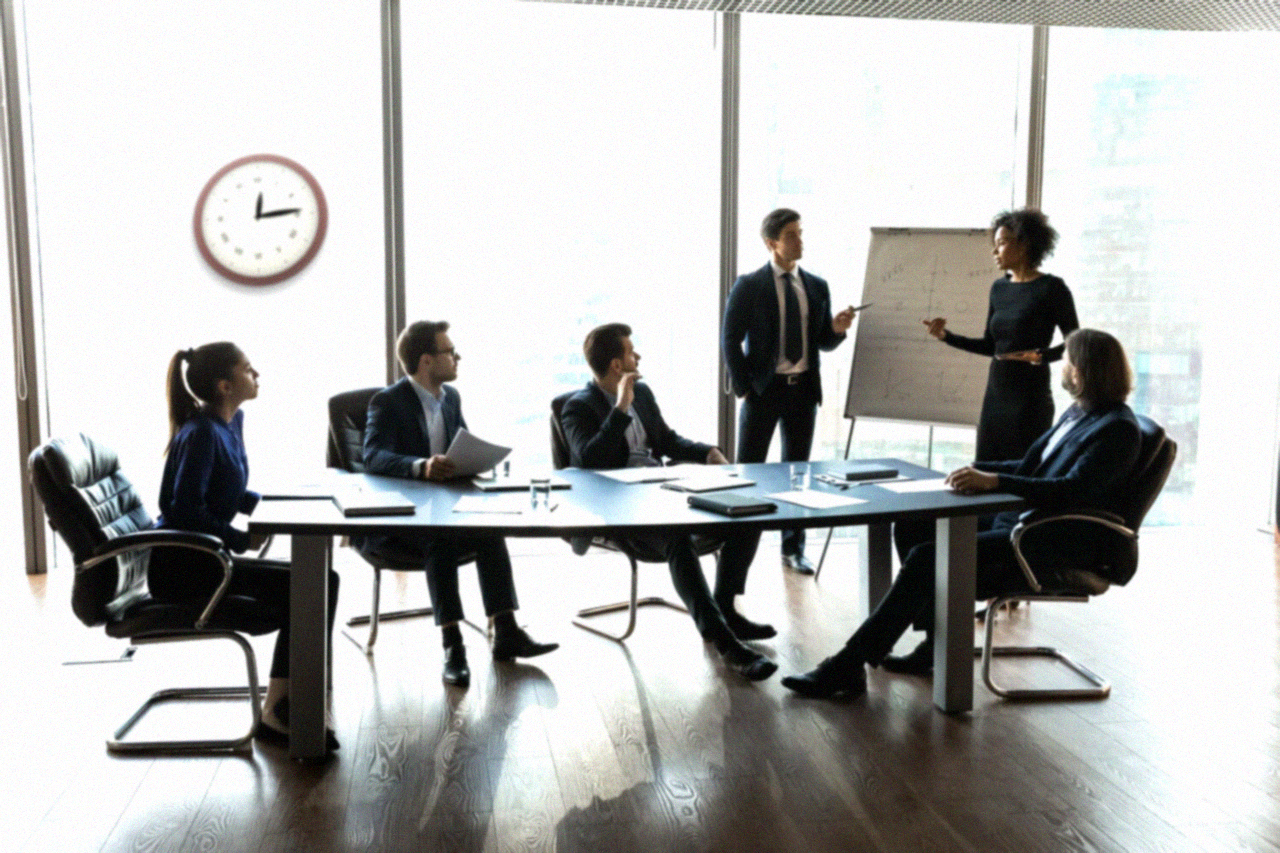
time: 12:14
